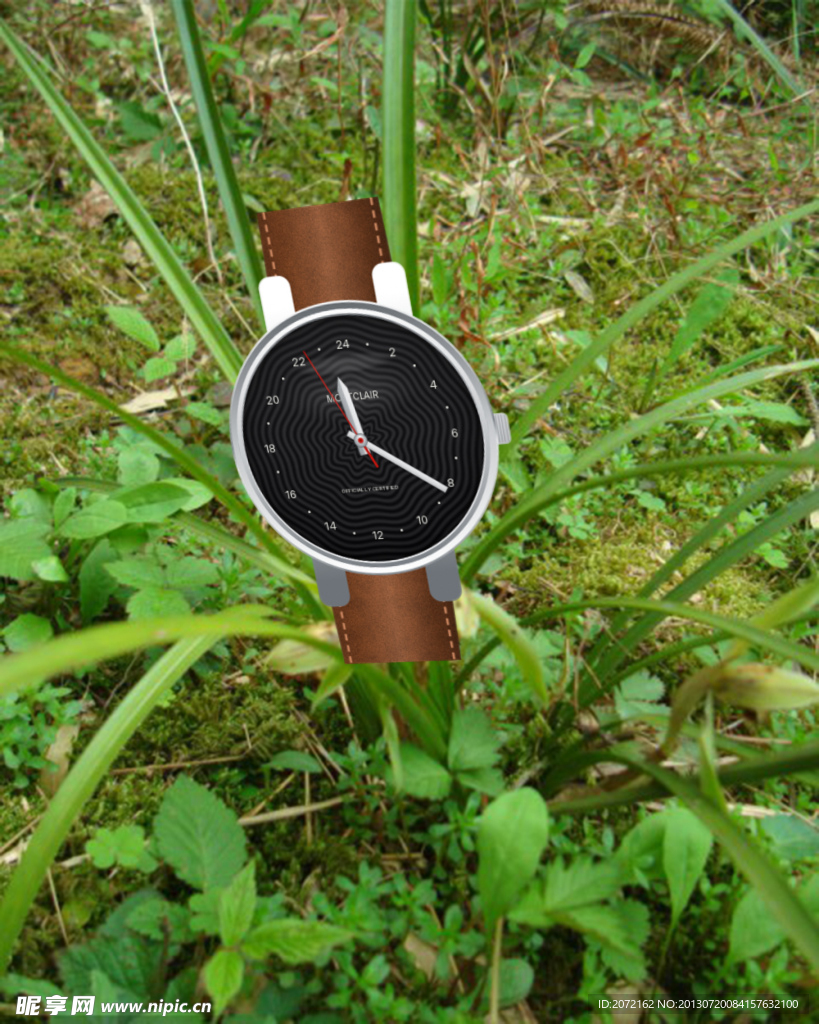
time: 23:20:56
